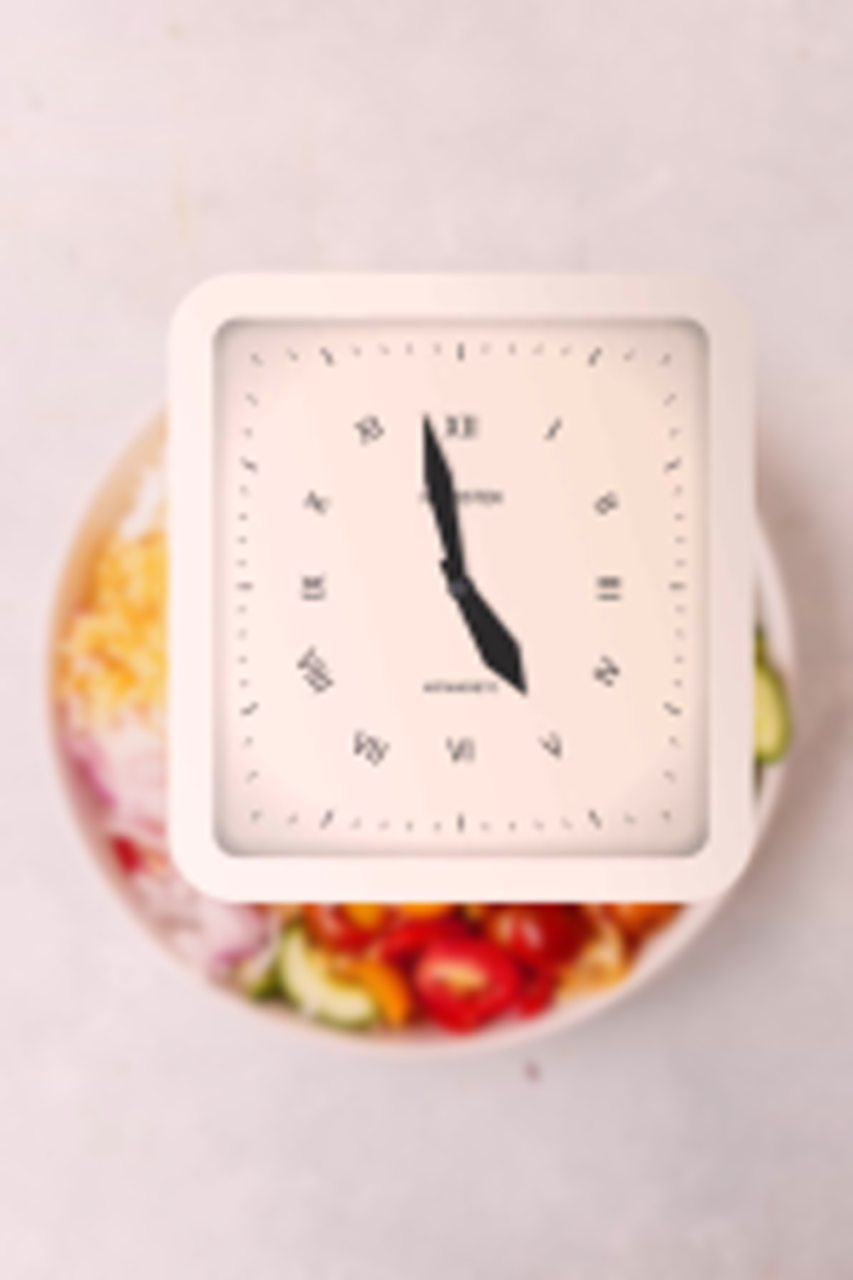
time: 4:58
